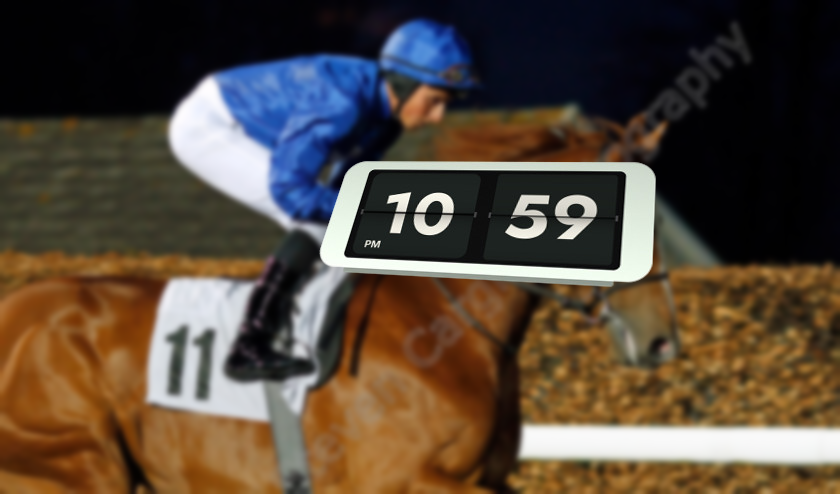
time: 10:59
